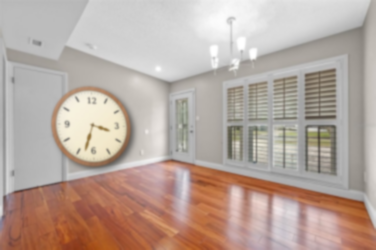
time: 3:33
